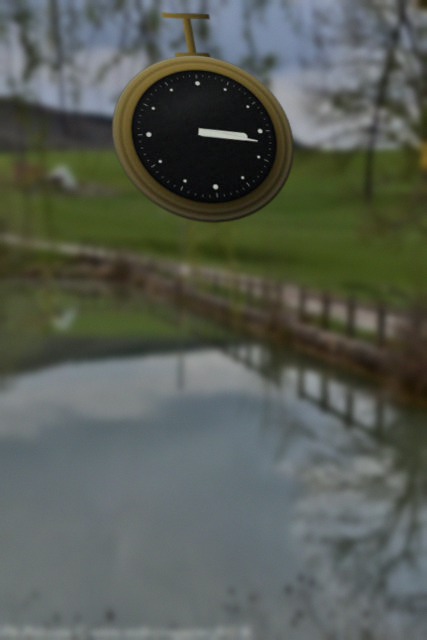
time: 3:17
